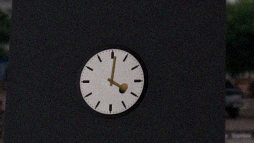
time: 4:01
